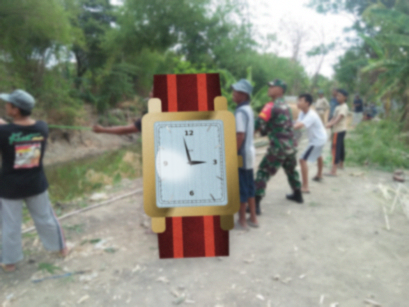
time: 2:58
